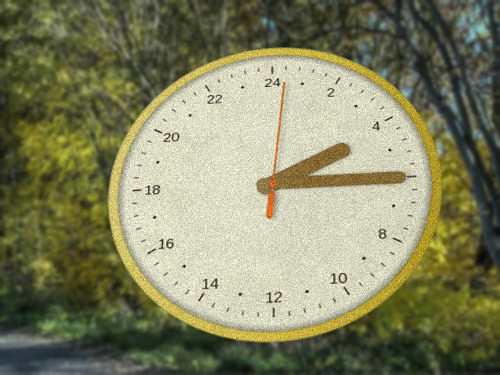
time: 4:15:01
